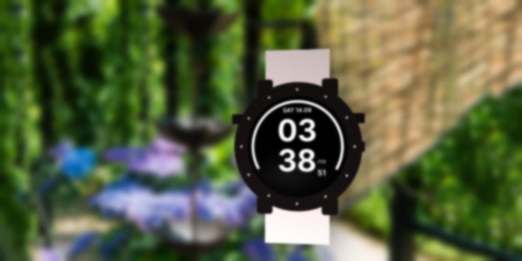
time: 3:38
